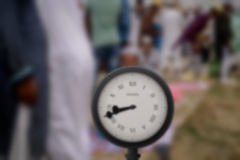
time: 8:42
